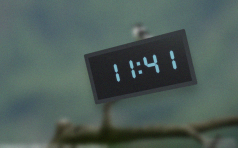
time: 11:41
